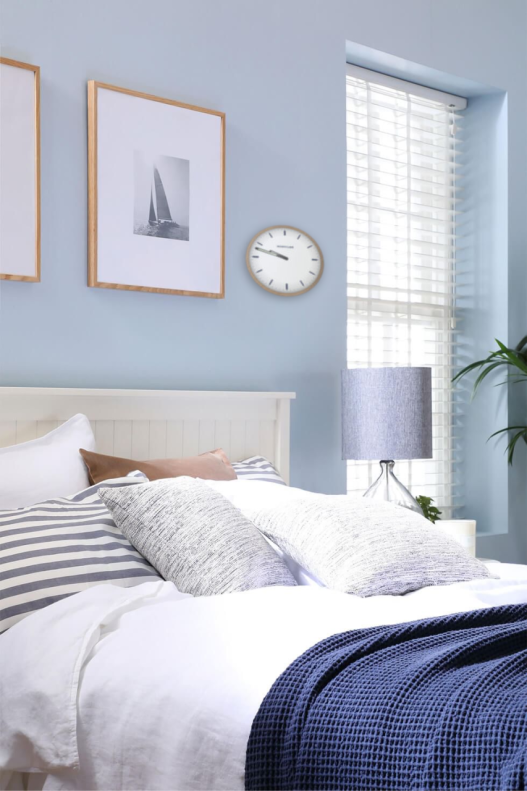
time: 9:48
